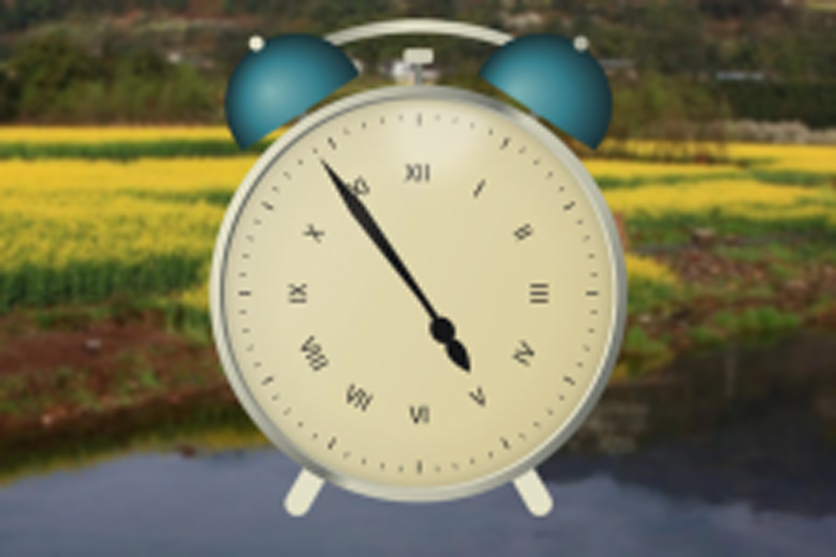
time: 4:54
